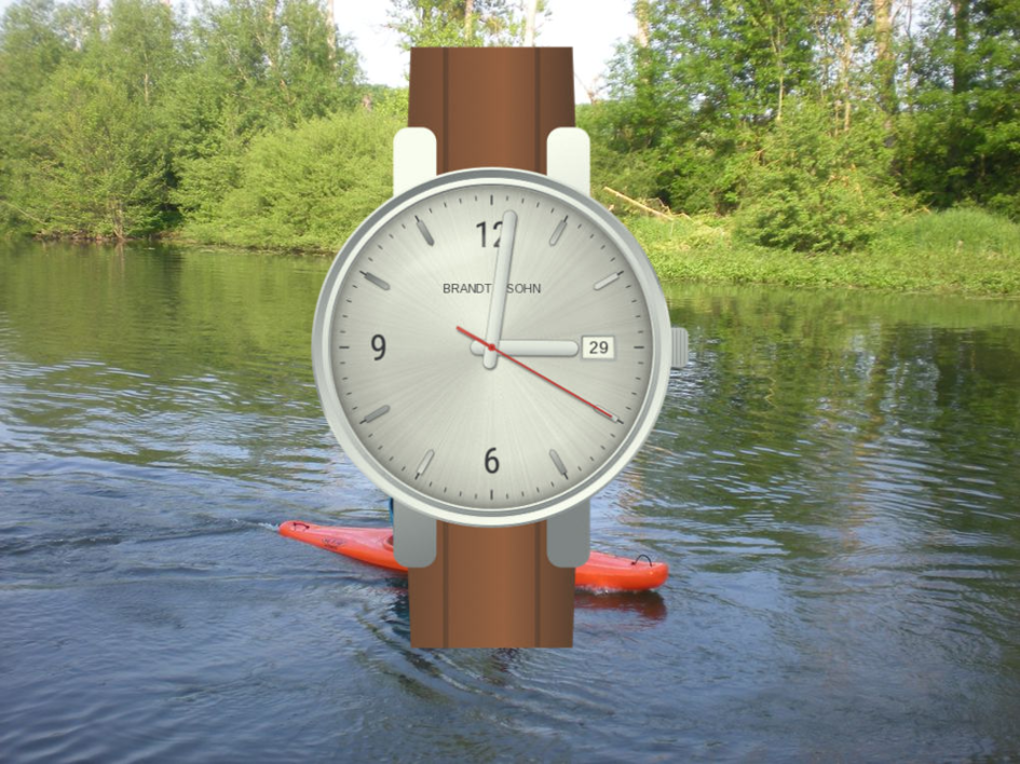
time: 3:01:20
